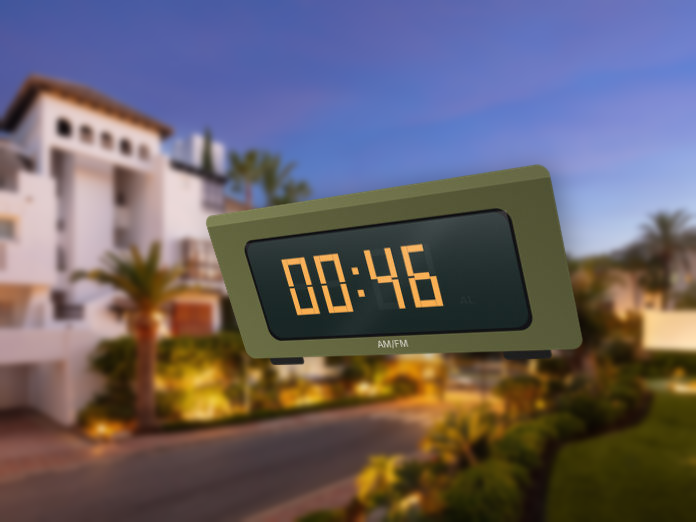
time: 0:46
